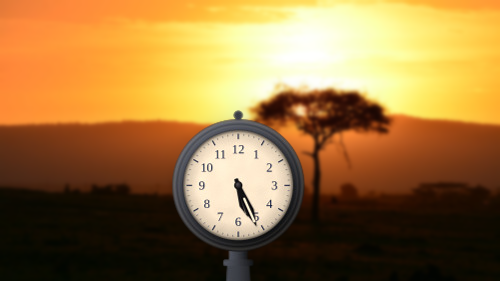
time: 5:26
